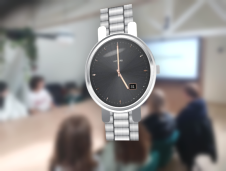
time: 5:00
